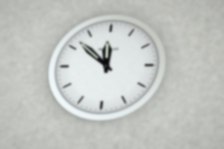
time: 11:52
